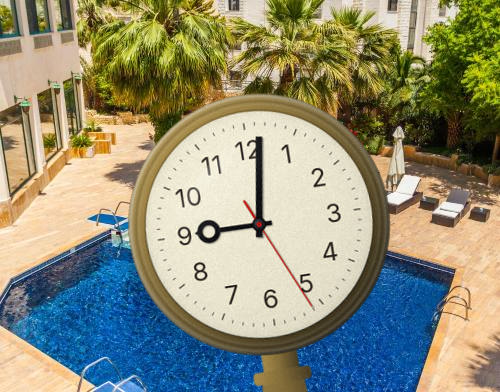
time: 9:01:26
